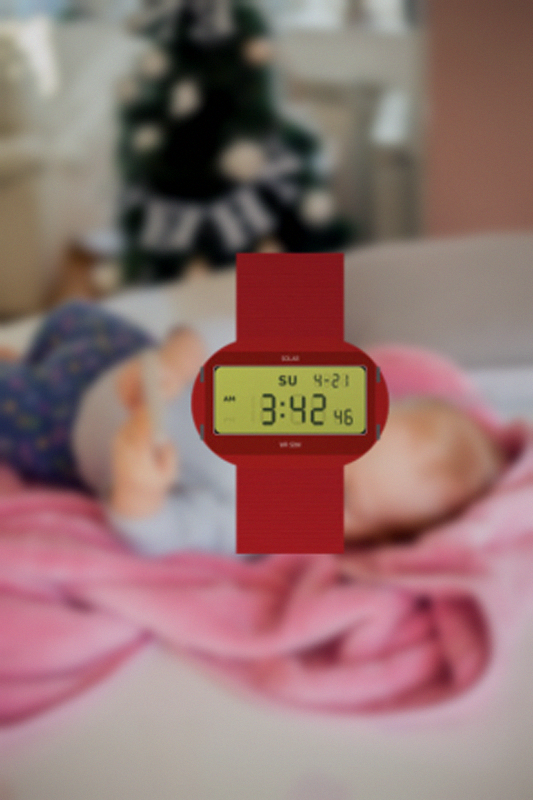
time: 3:42:46
